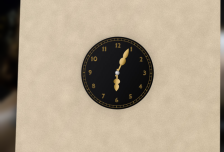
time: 6:04
